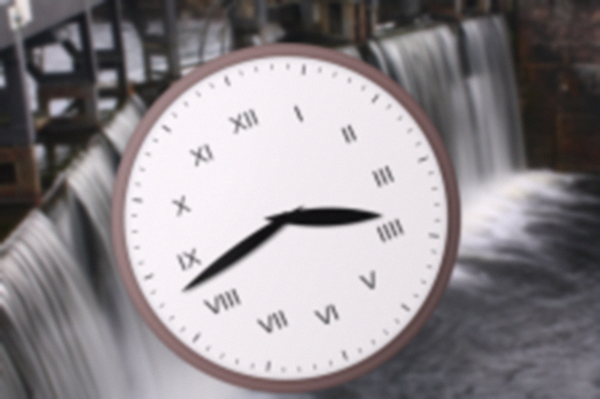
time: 3:43
